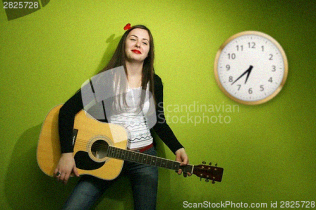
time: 6:38
